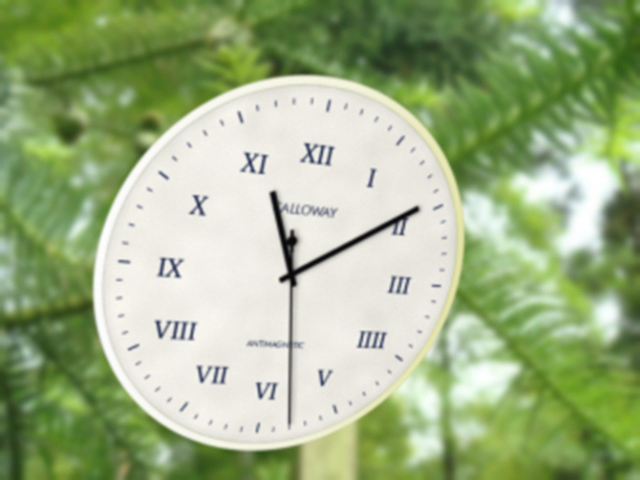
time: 11:09:28
